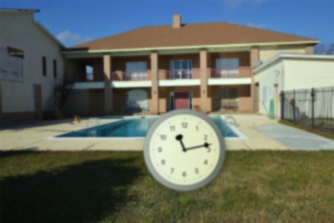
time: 11:13
